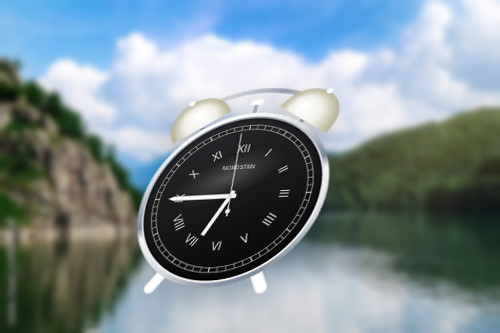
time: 6:44:59
